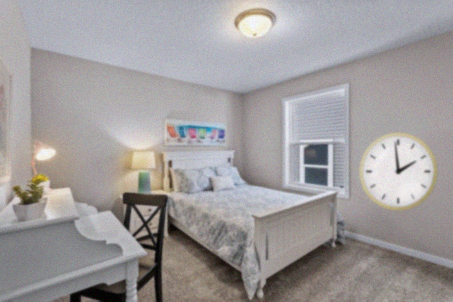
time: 1:59
